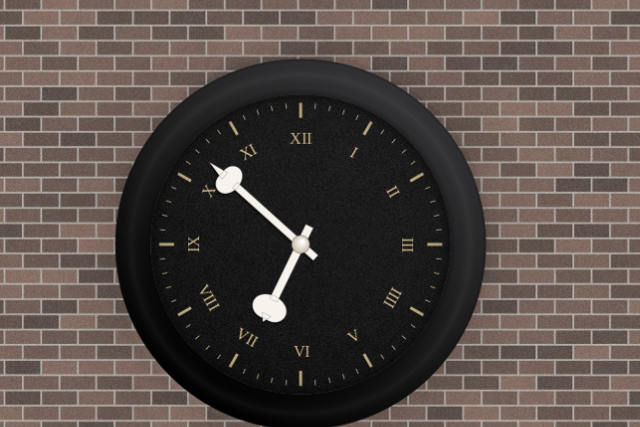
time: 6:52
